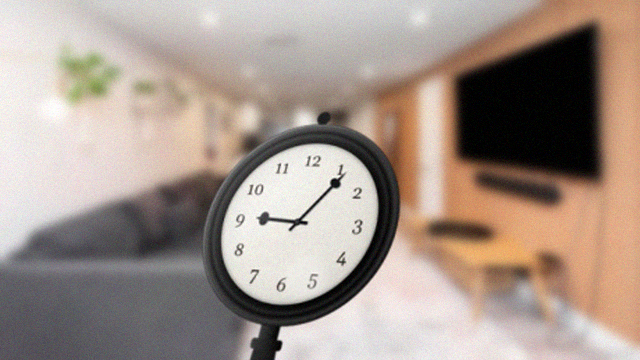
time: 9:06
